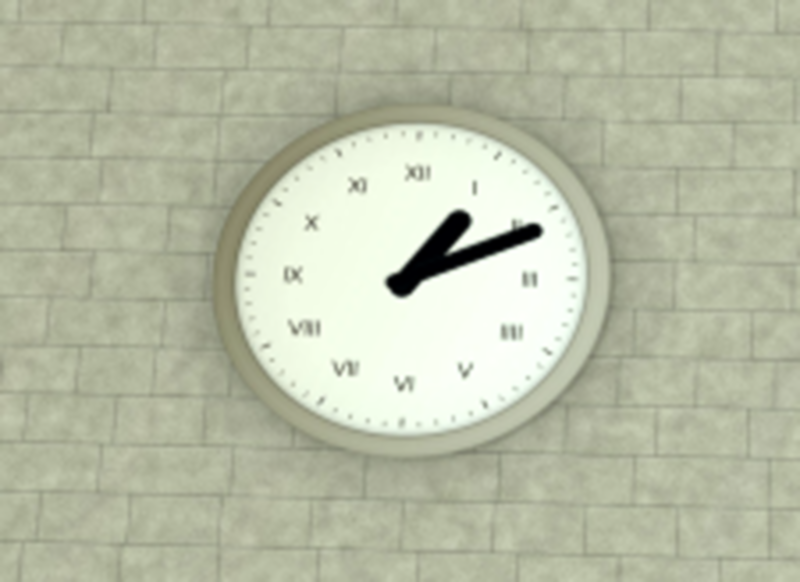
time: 1:11
